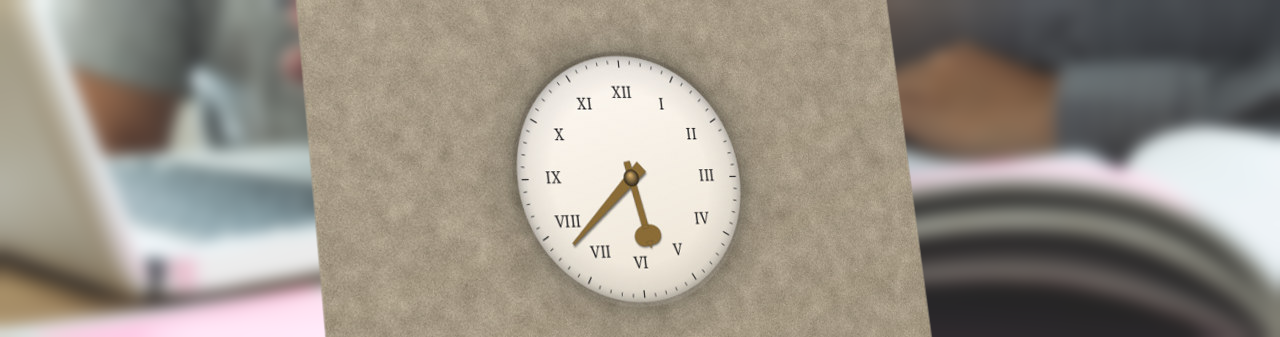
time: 5:38
